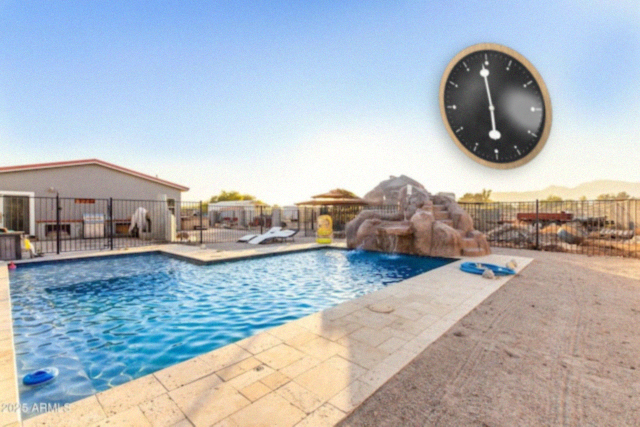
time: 5:59
